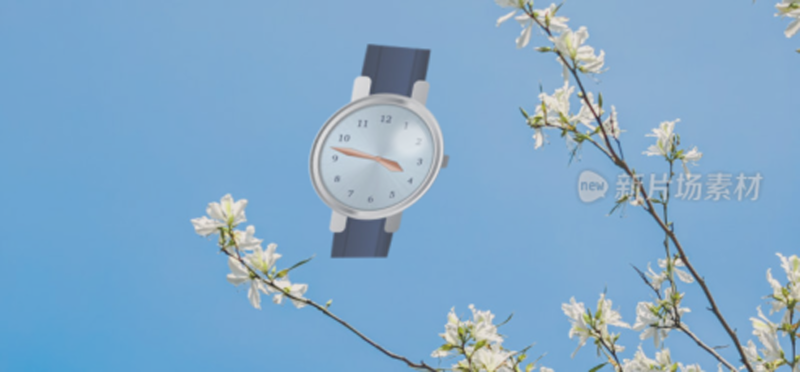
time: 3:47
